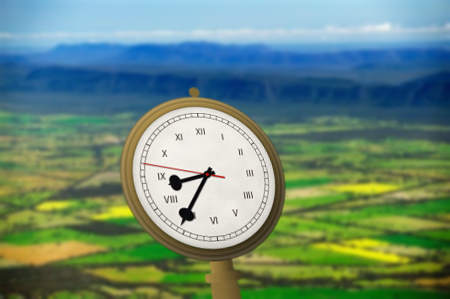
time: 8:35:47
